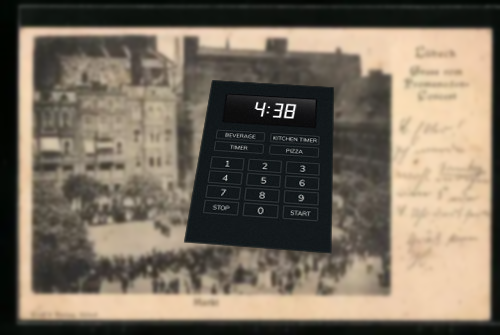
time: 4:38
